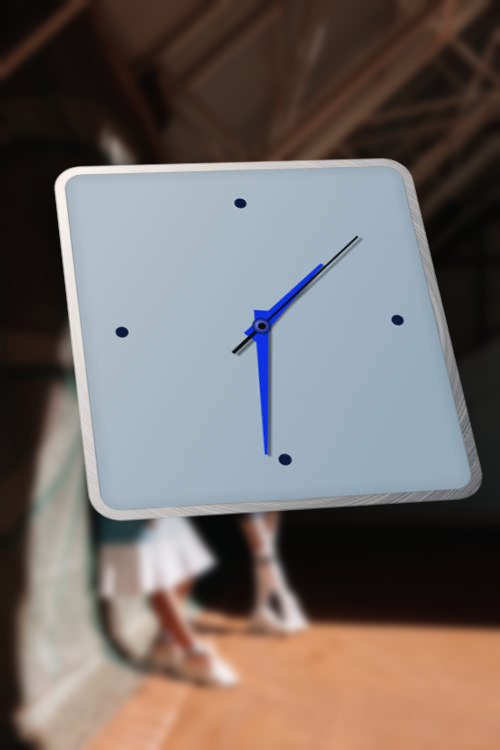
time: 1:31:08
